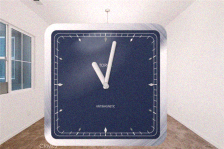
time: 11:02
